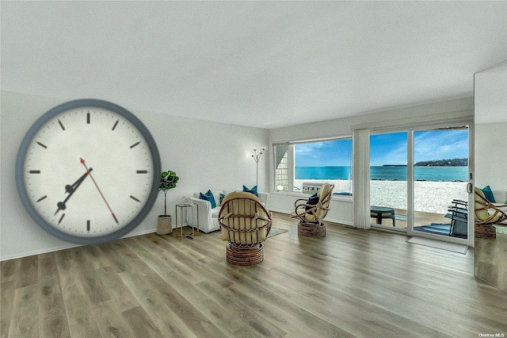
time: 7:36:25
